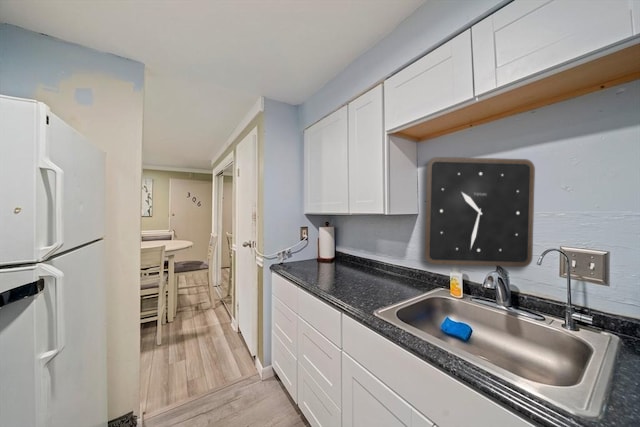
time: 10:32
